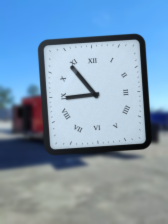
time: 8:54
